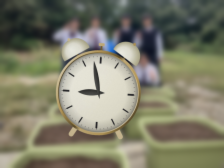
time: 8:58
